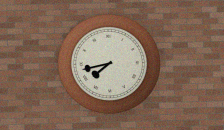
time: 7:43
